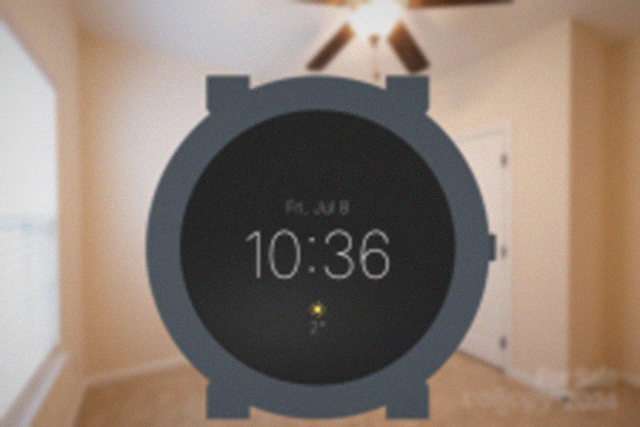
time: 10:36
